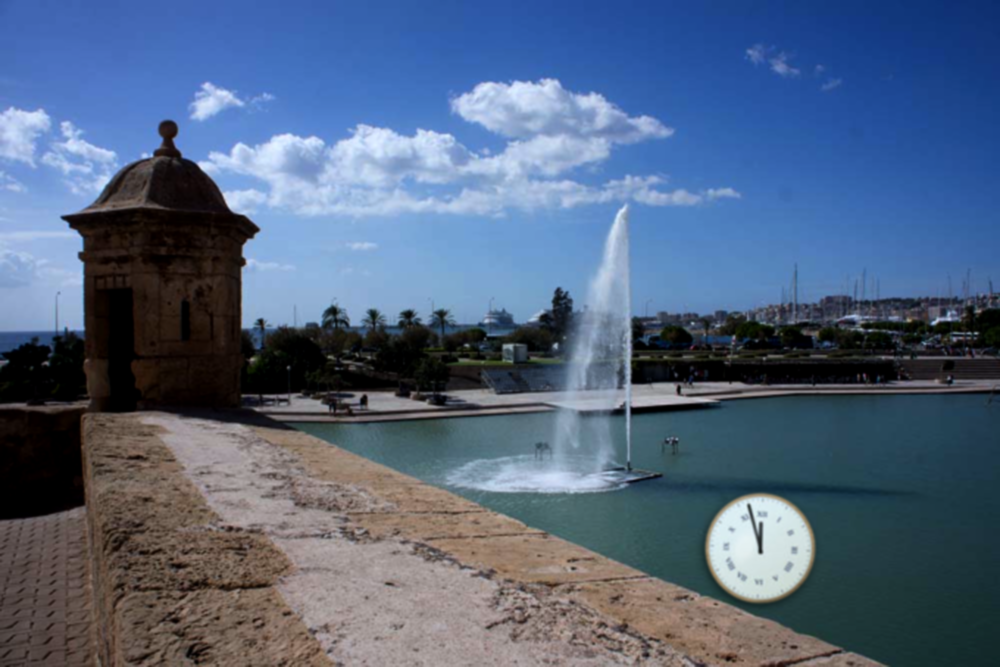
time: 11:57
